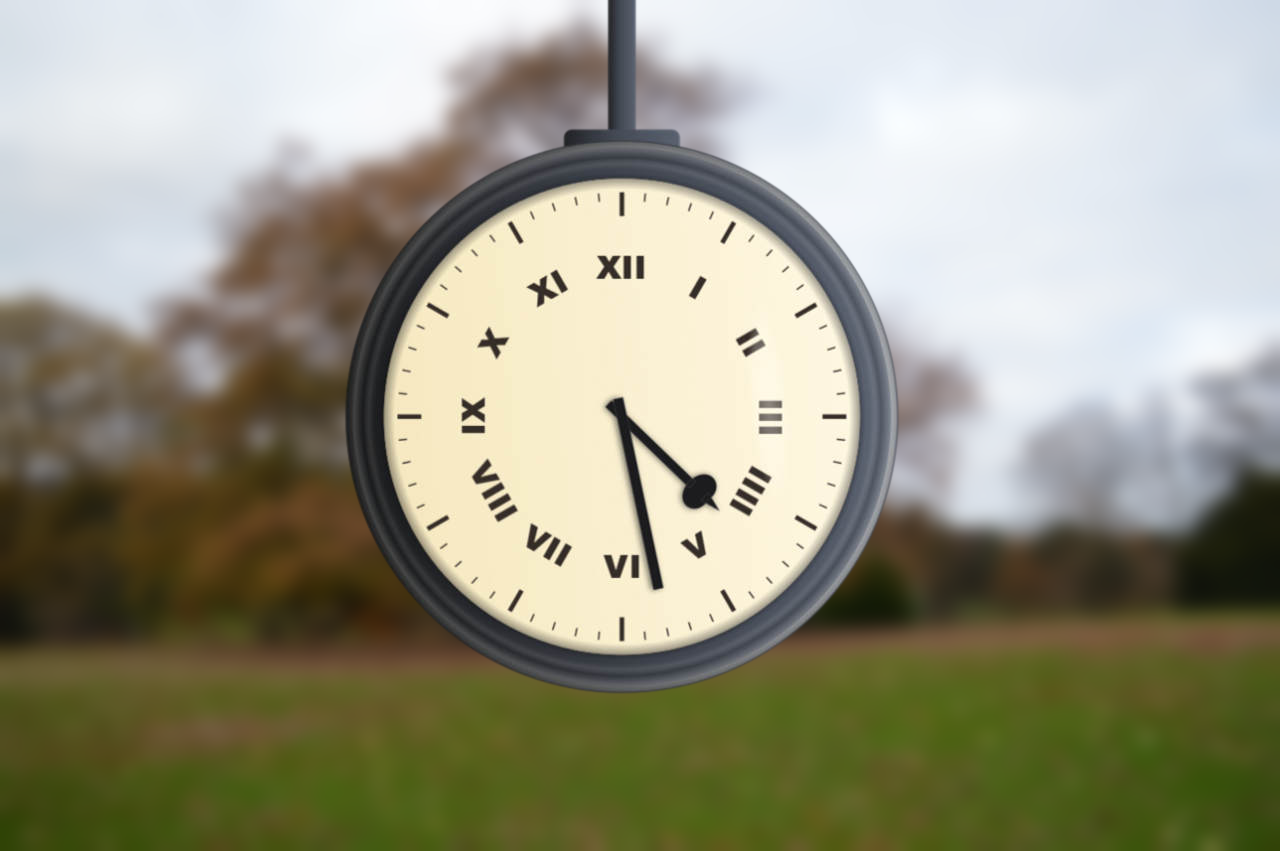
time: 4:28
